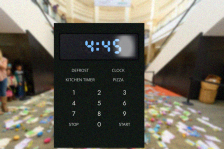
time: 4:45
